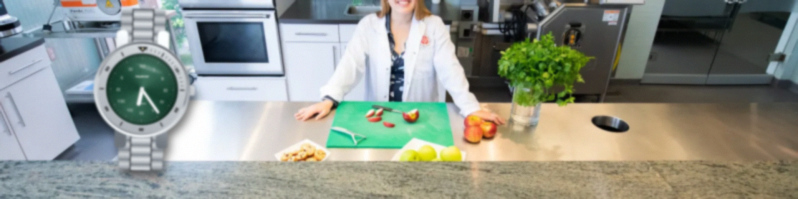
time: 6:24
